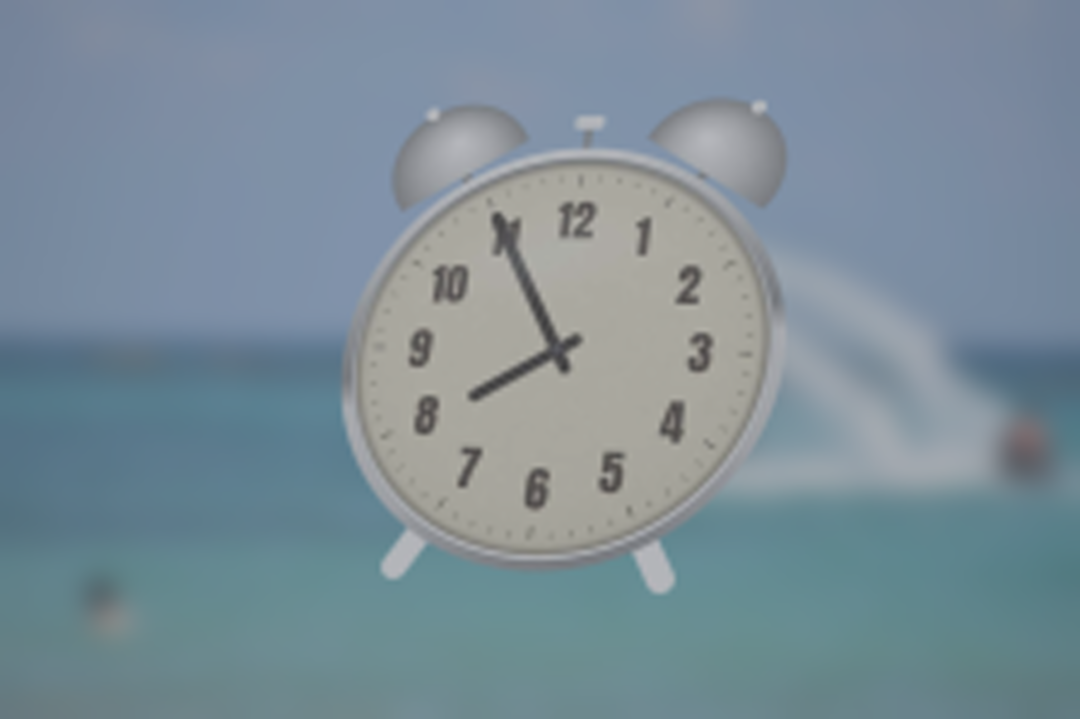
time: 7:55
